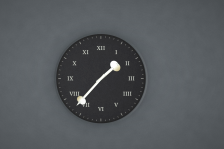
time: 1:37
